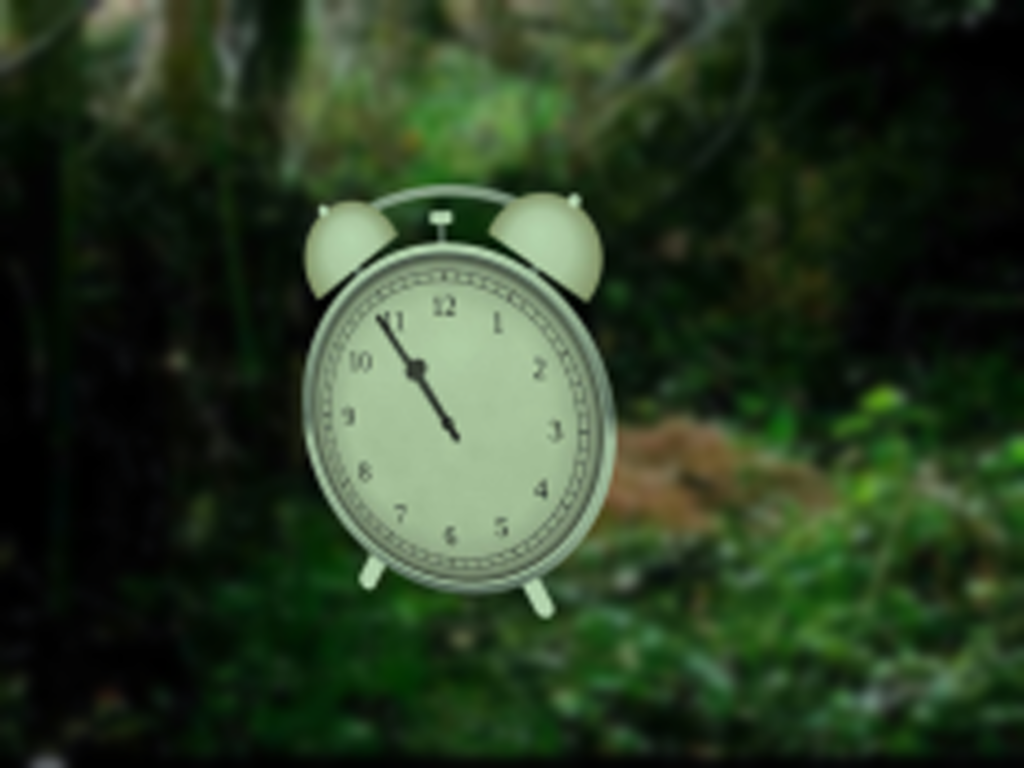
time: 10:54
